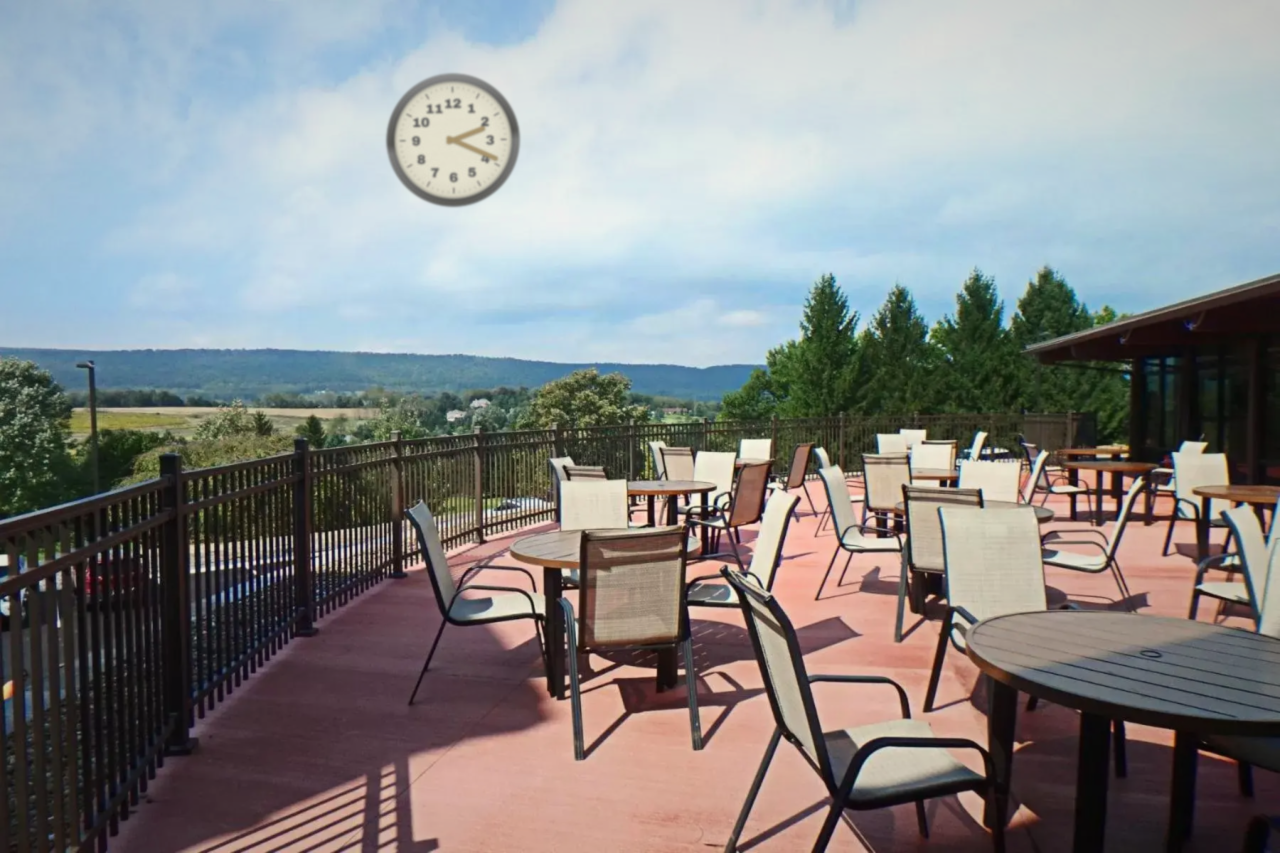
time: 2:19
